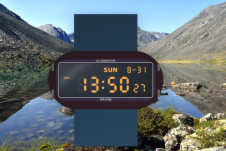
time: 13:50:27
